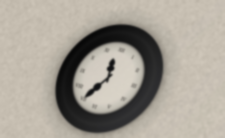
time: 11:35
